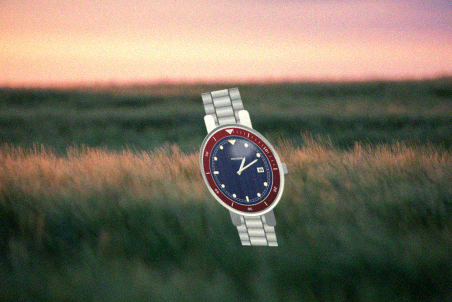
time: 1:11
